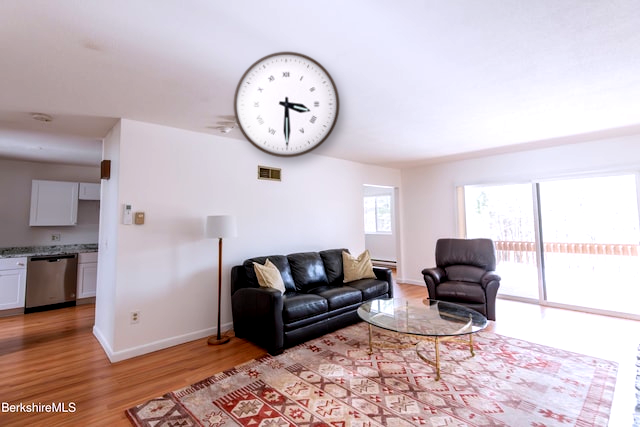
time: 3:30
